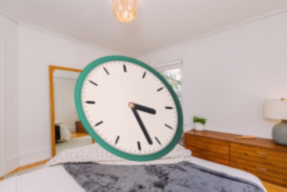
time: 3:27
